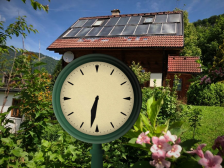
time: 6:32
